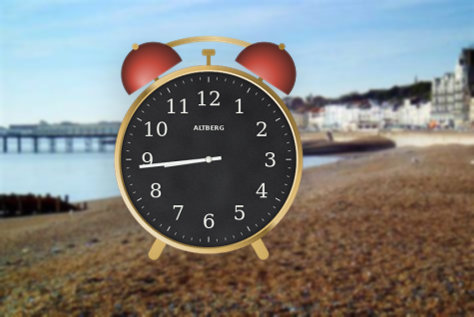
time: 8:44
